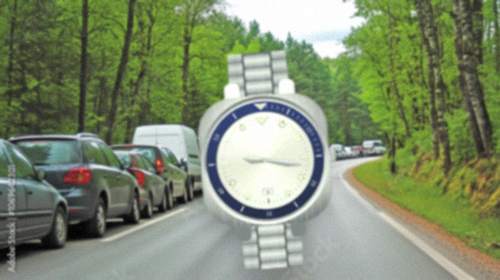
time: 9:17
